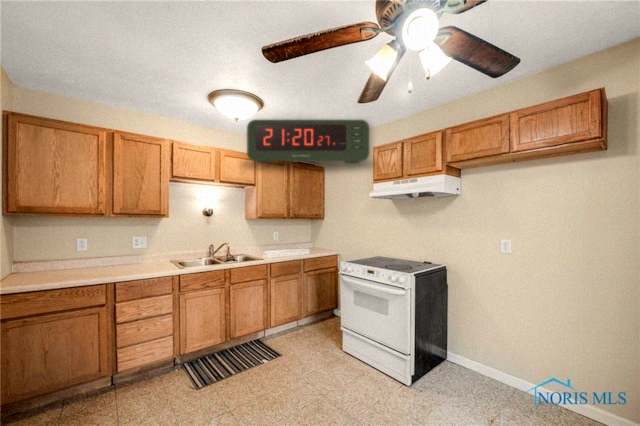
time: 21:20
